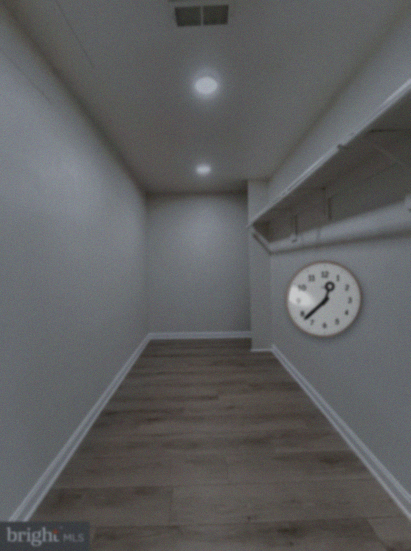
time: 12:38
